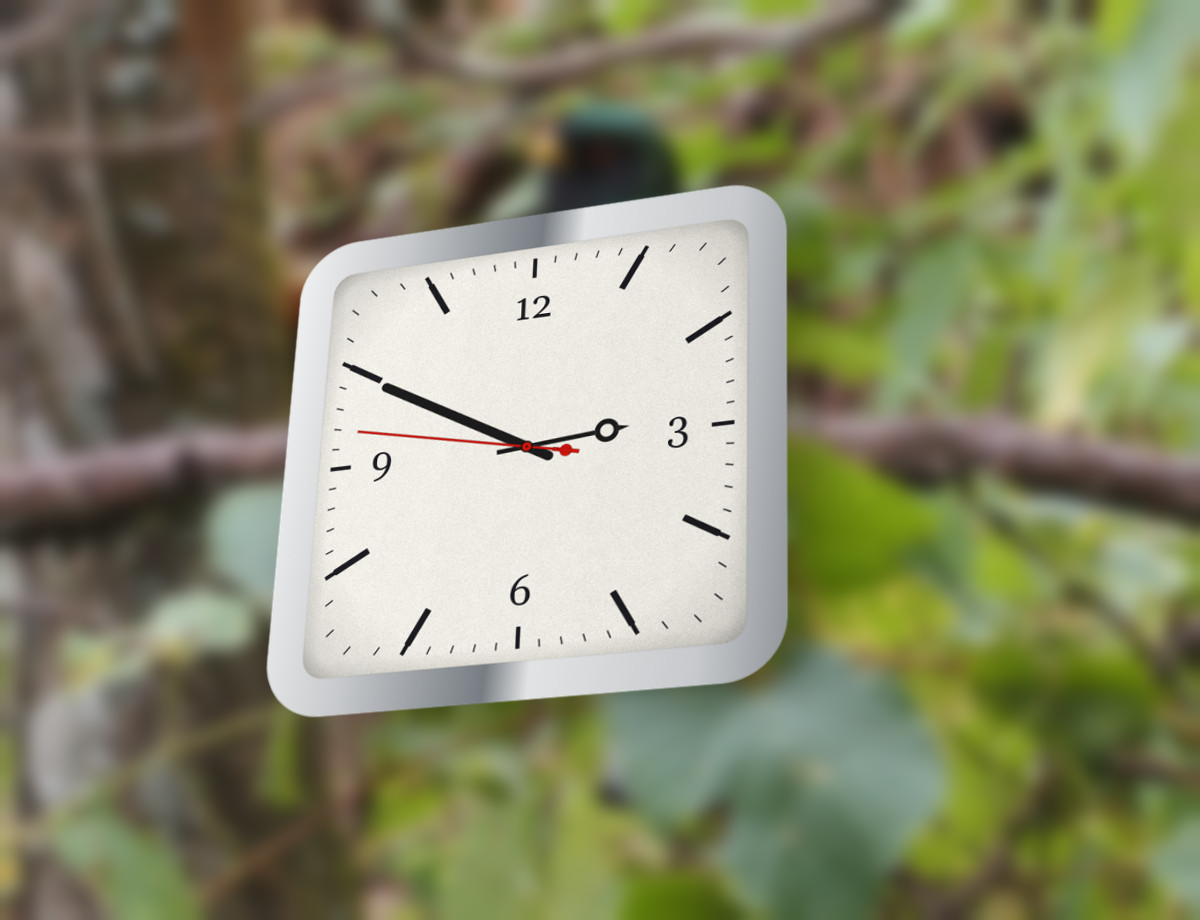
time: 2:49:47
